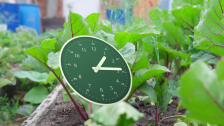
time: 1:14
